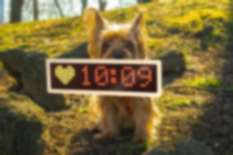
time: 10:09
